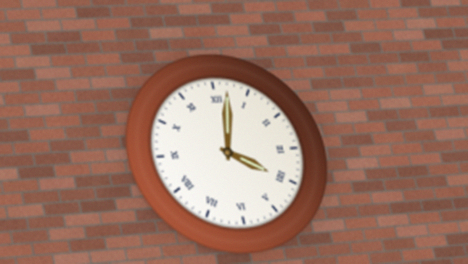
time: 4:02
